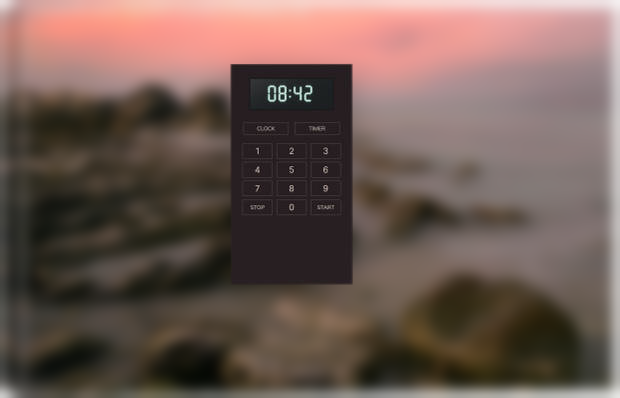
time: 8:42
